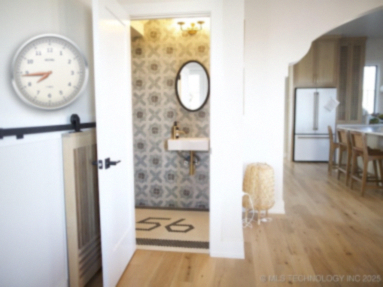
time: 7:44
